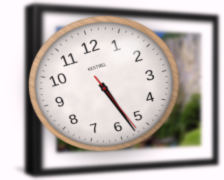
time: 5:27:27
